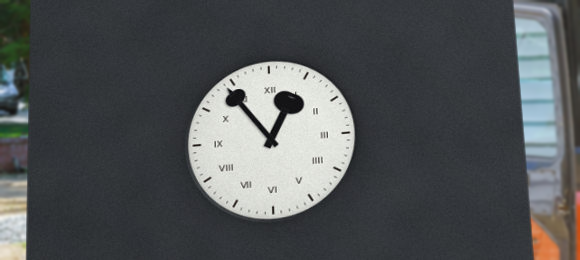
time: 12:54
